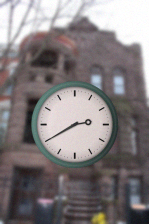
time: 2:40
